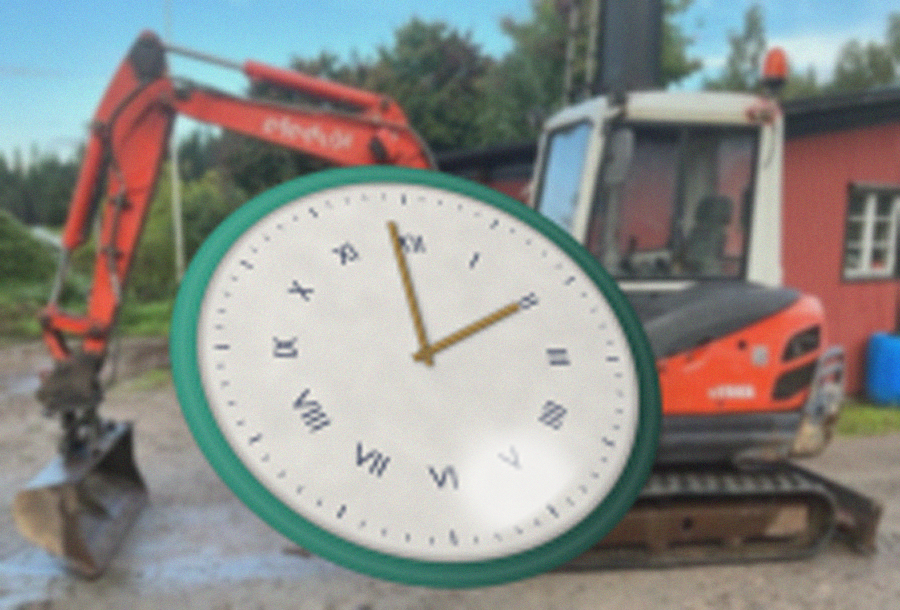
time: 1:59
